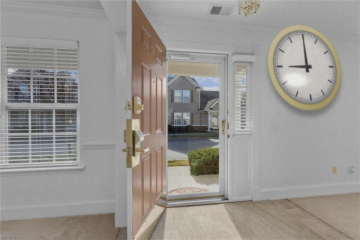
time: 9:00
